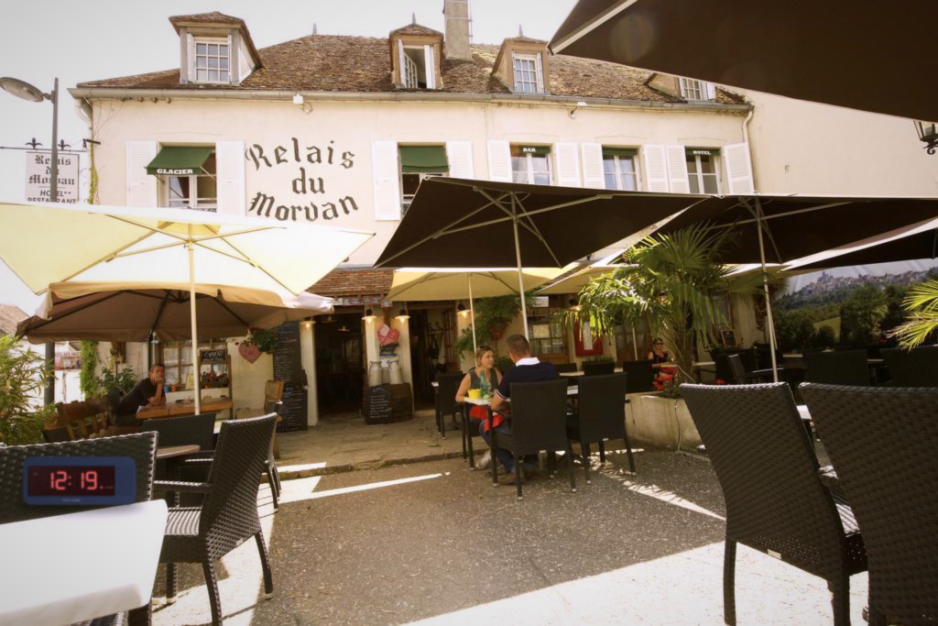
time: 12:19
